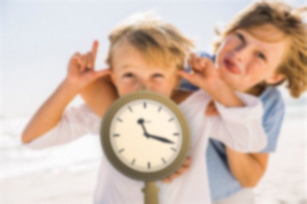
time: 11:18
